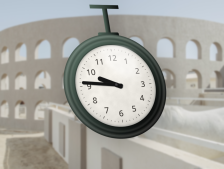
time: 9:46
